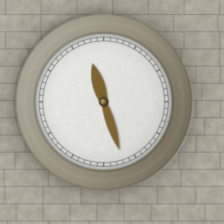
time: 11:27
